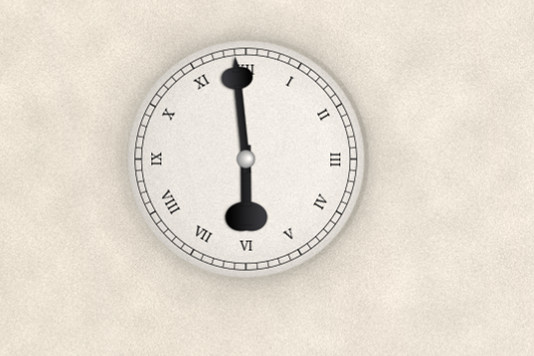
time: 5:59
